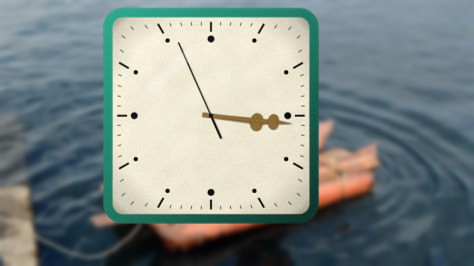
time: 3:15:56
